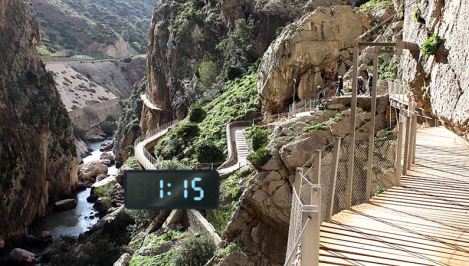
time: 1:15
